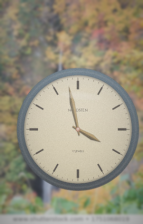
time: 3:58
